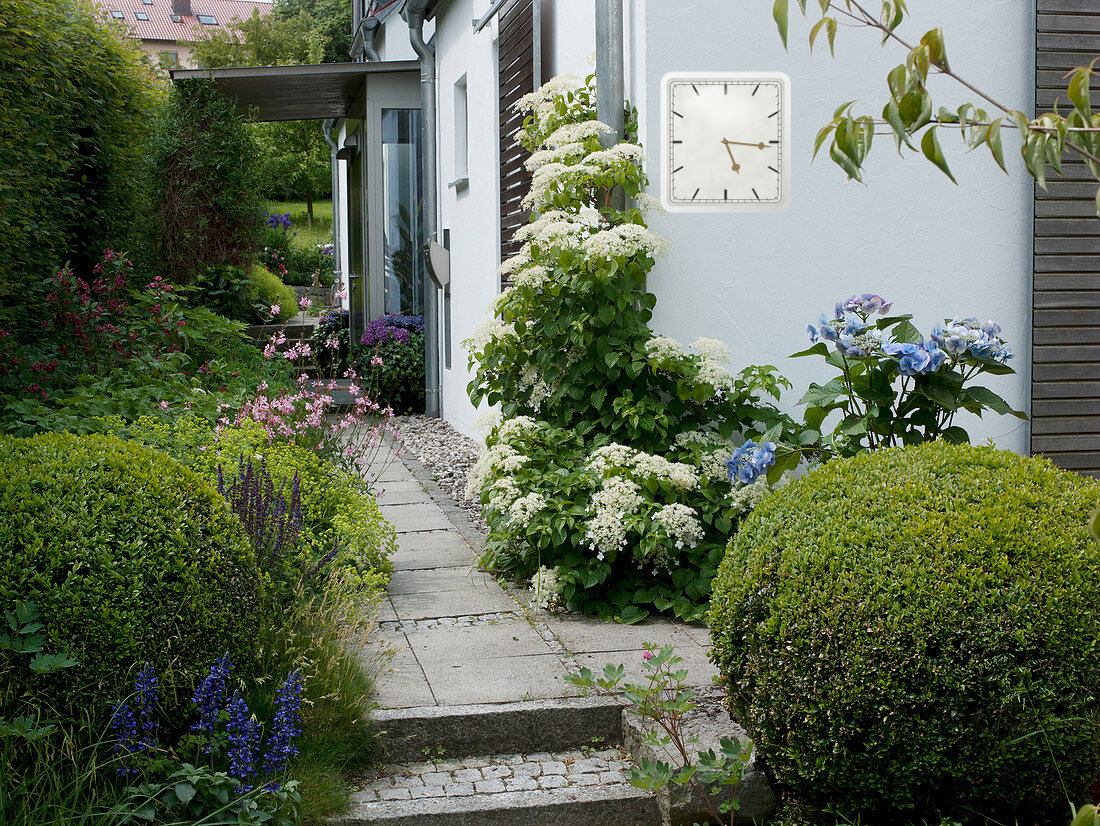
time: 5:16
